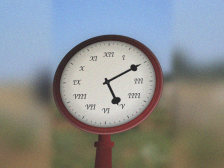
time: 5:10
